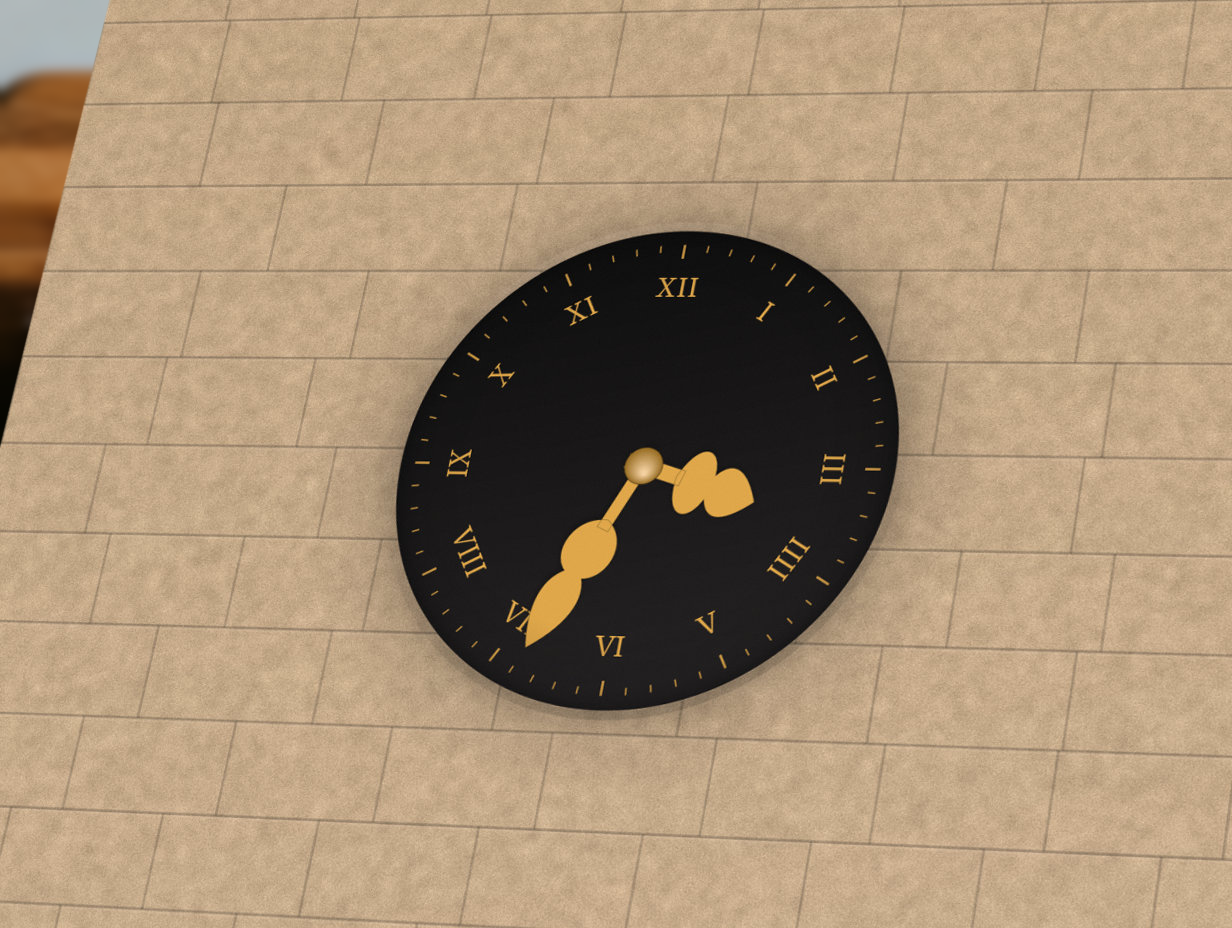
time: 3:34
